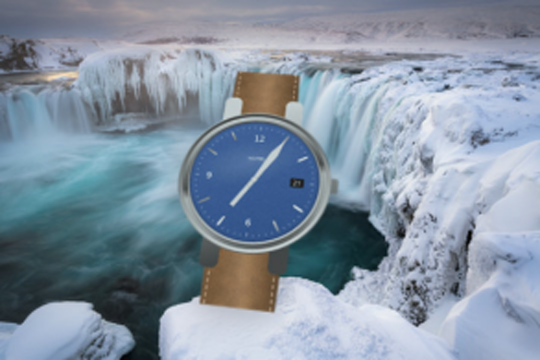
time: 7:05
